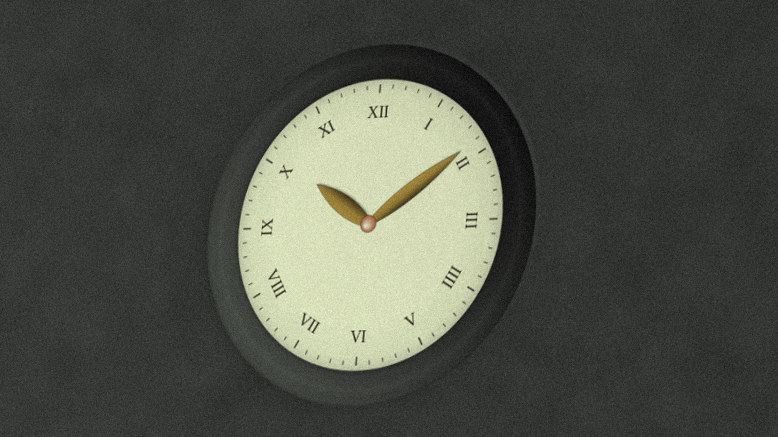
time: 10:09
